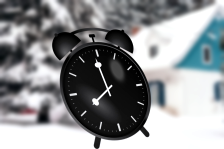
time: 7:59
